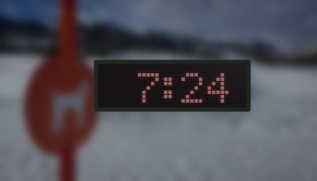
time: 7:24
